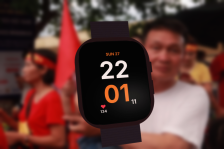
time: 22:01
